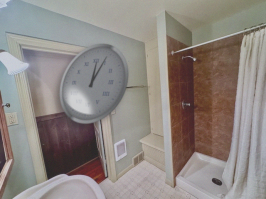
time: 12:04
